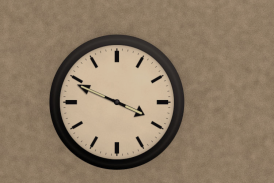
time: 3:49
